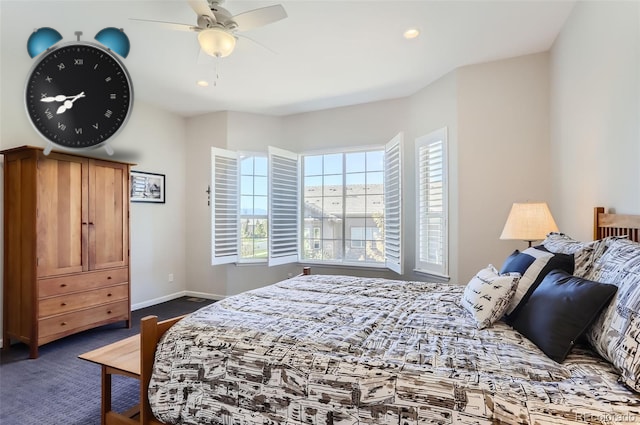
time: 7:44
